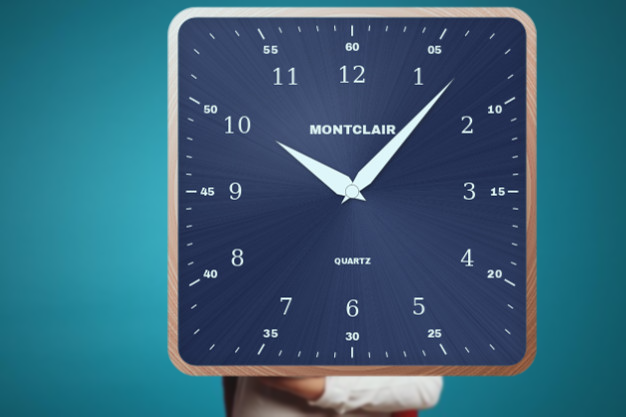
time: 10:07
